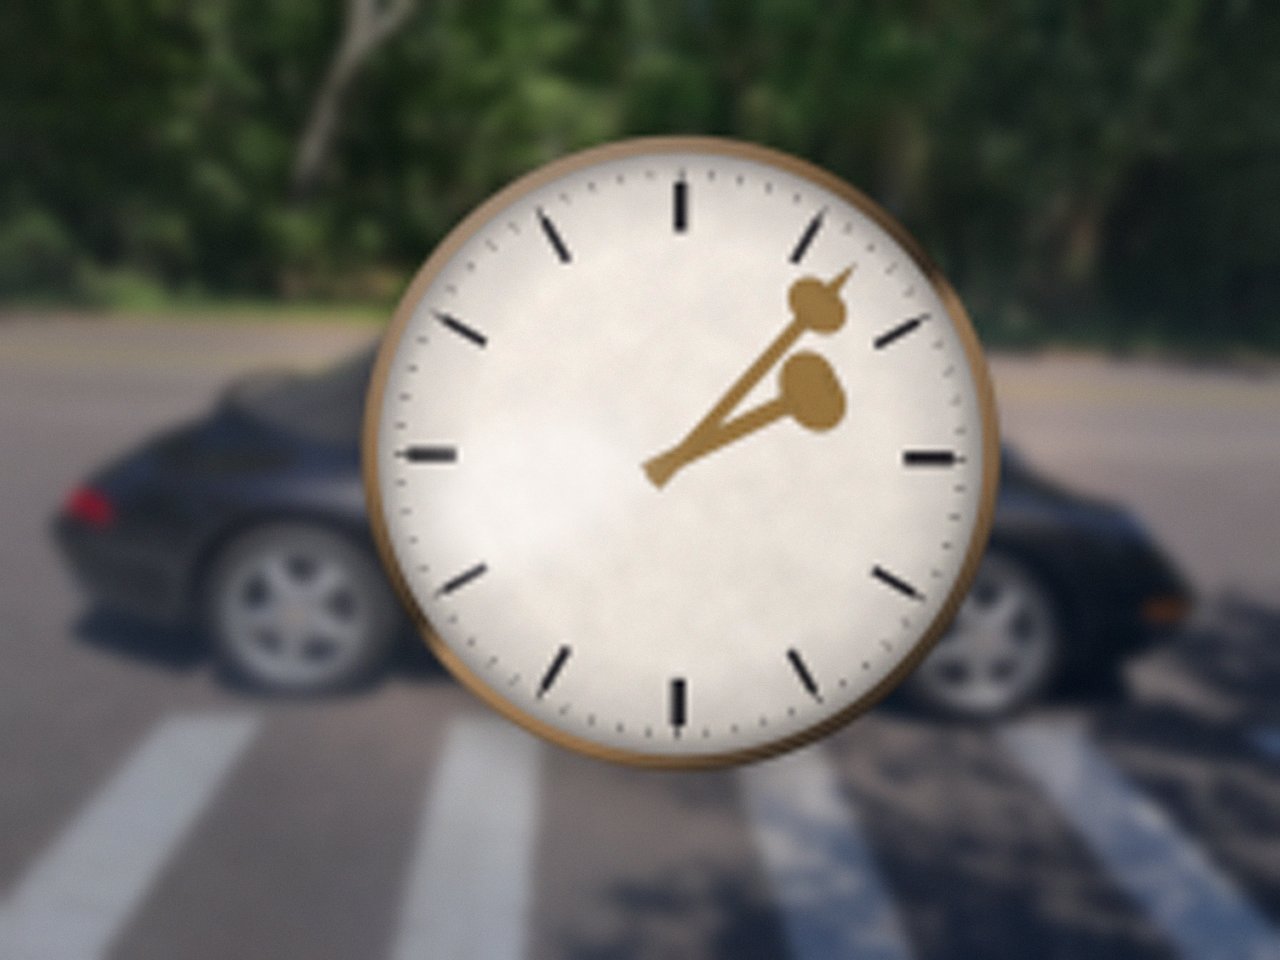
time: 2:07
